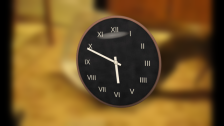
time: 5:49
